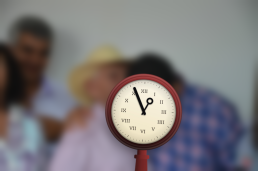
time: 12:56
